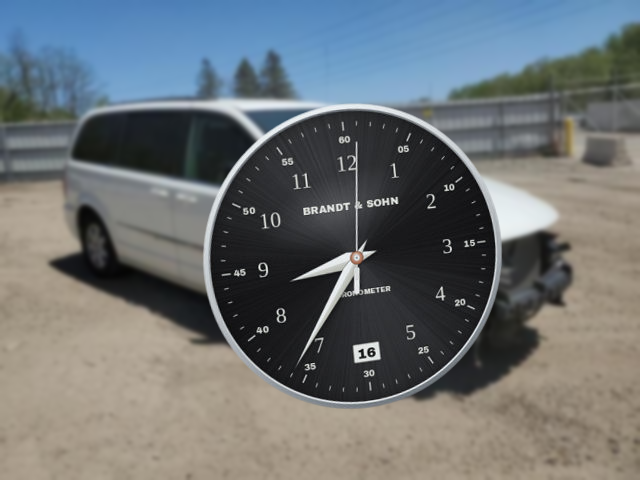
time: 8:36:01
